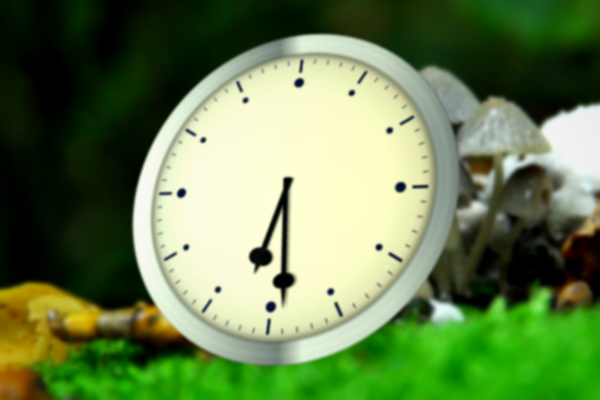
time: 6:29
